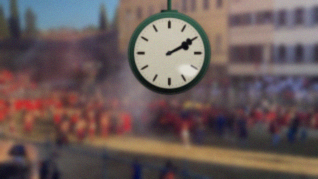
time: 2:10
